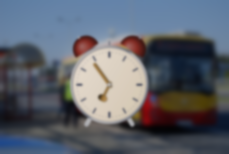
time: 6:54
